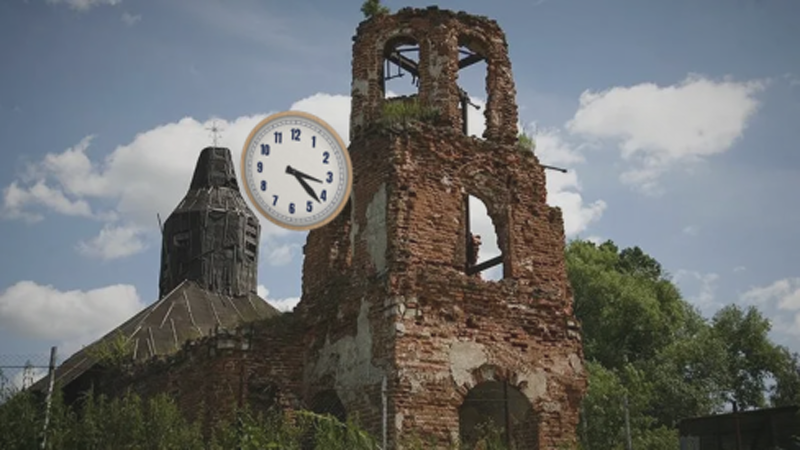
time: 3:22
